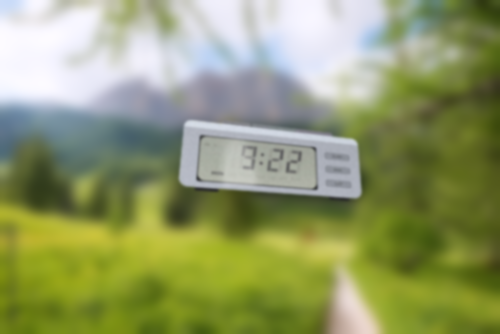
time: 9:22
